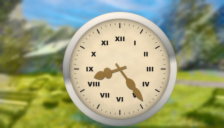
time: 8:24
